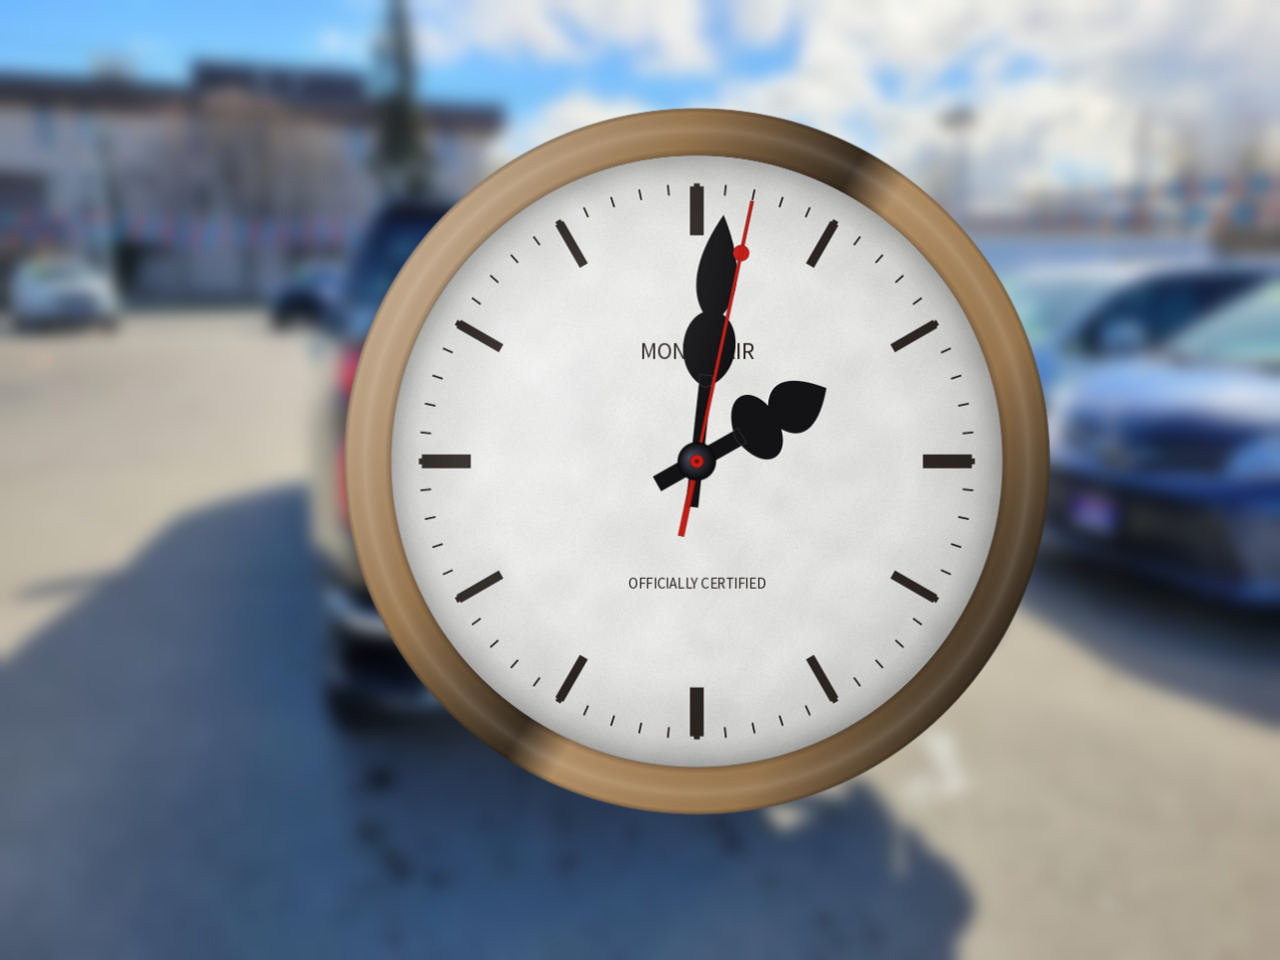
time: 2:01:02
